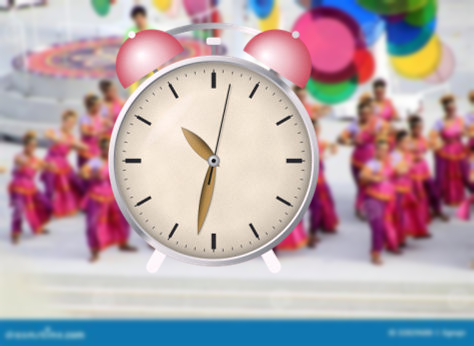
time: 10:32:02
